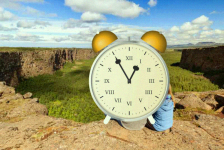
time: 12:55
